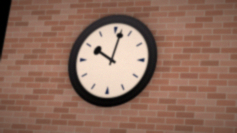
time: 10:02
